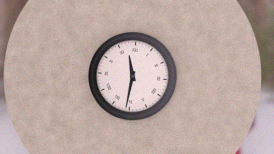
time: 11:31
